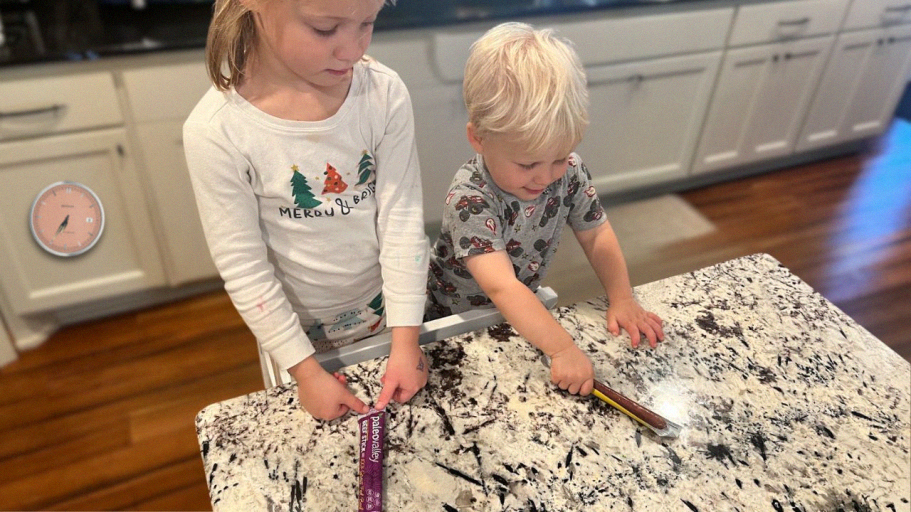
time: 6:35
